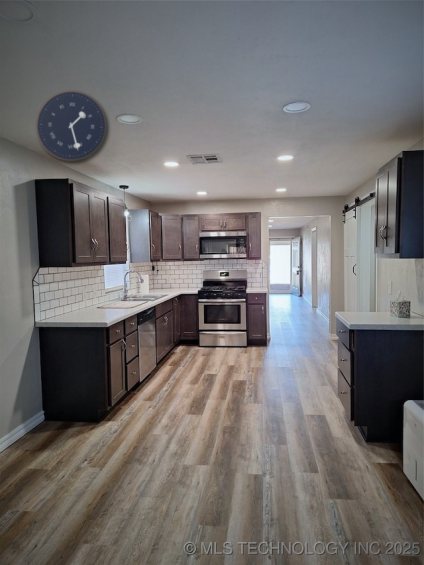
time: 1:27
